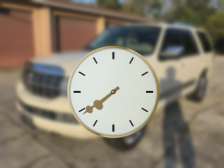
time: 7:39
